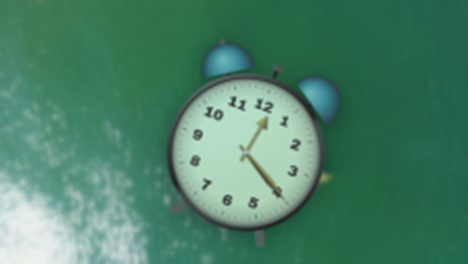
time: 12:20
